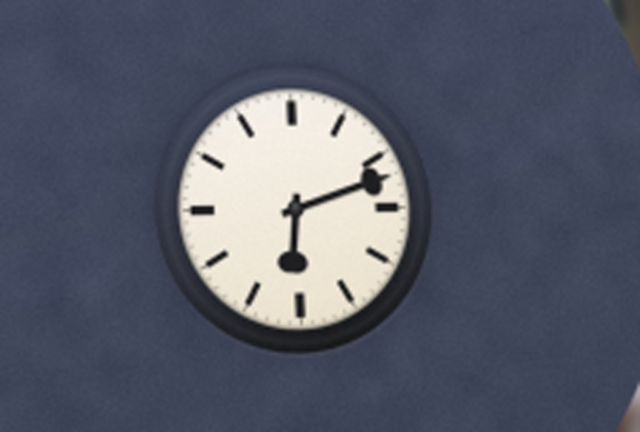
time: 6:12
